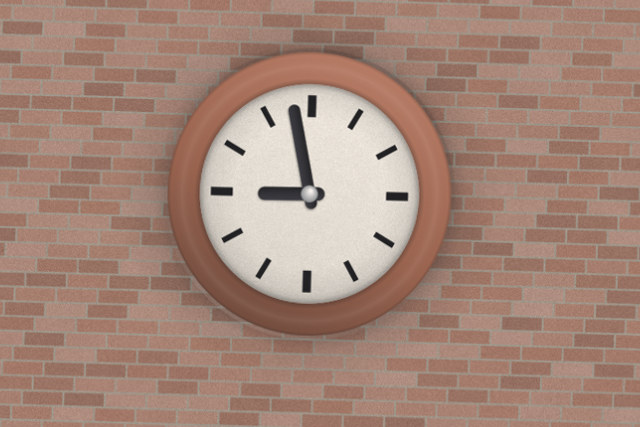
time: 8:58
